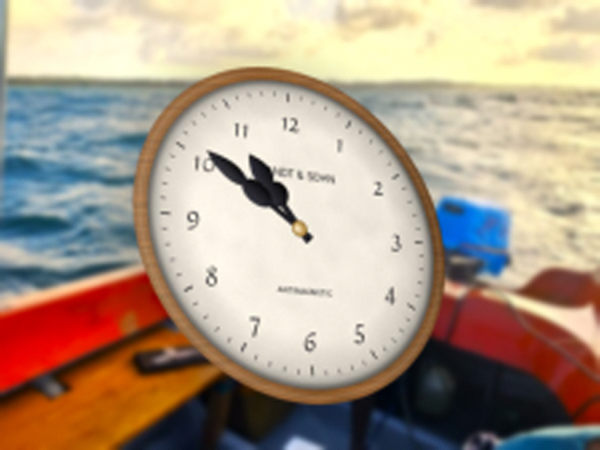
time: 10:51
